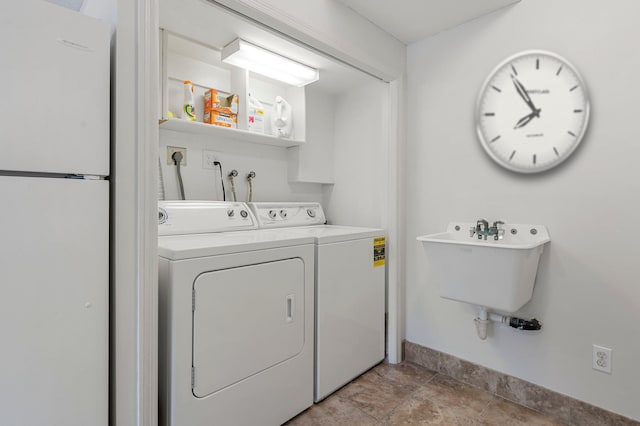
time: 7:54
